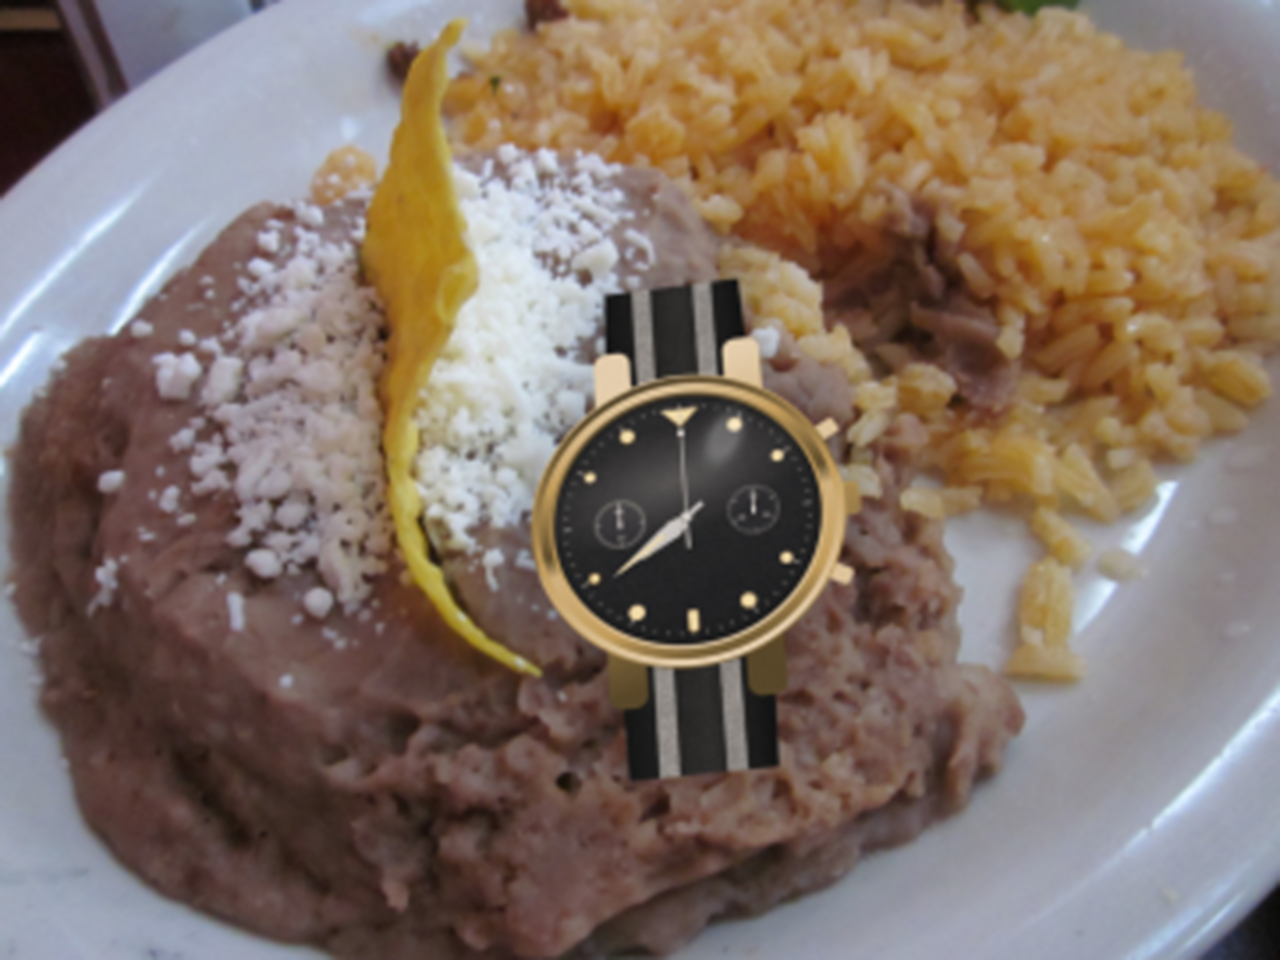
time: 7:39
